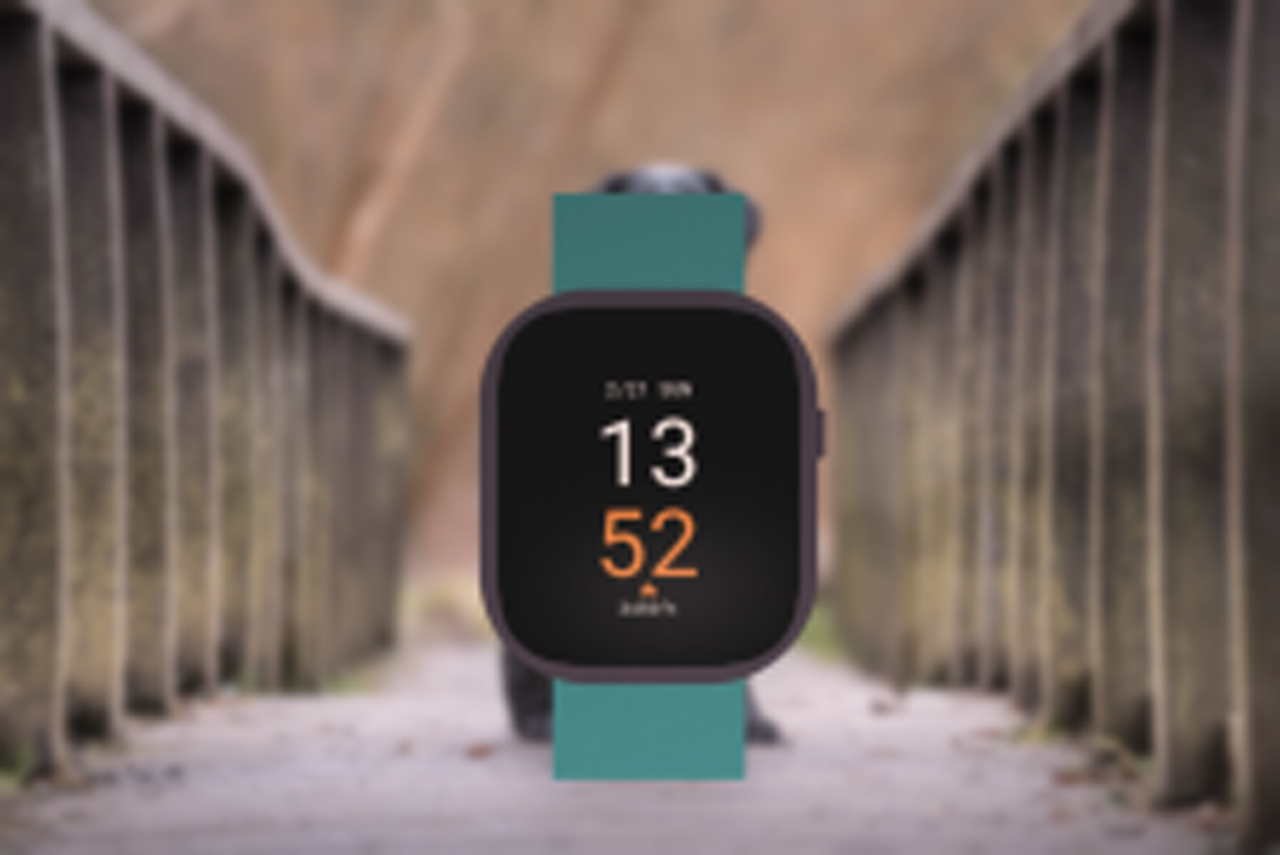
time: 13:52
